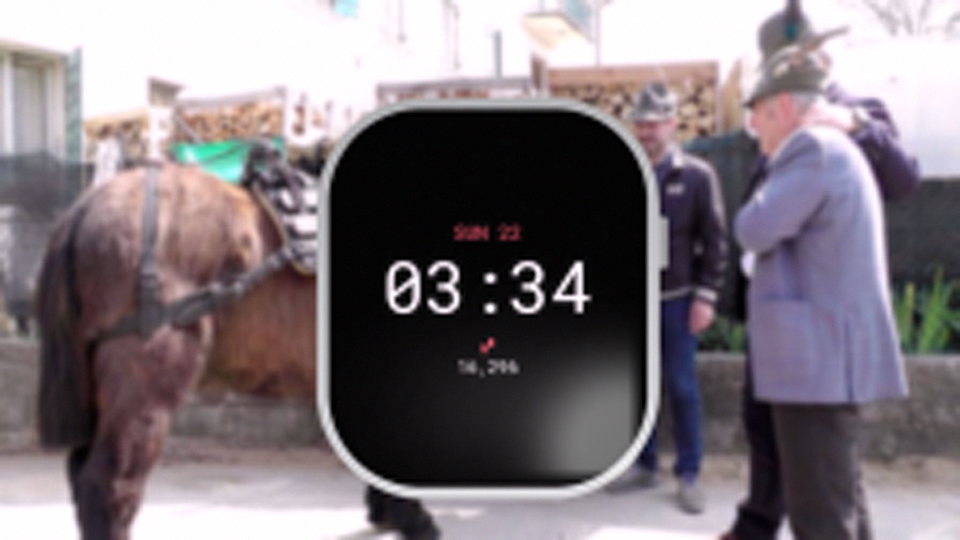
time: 3:34
